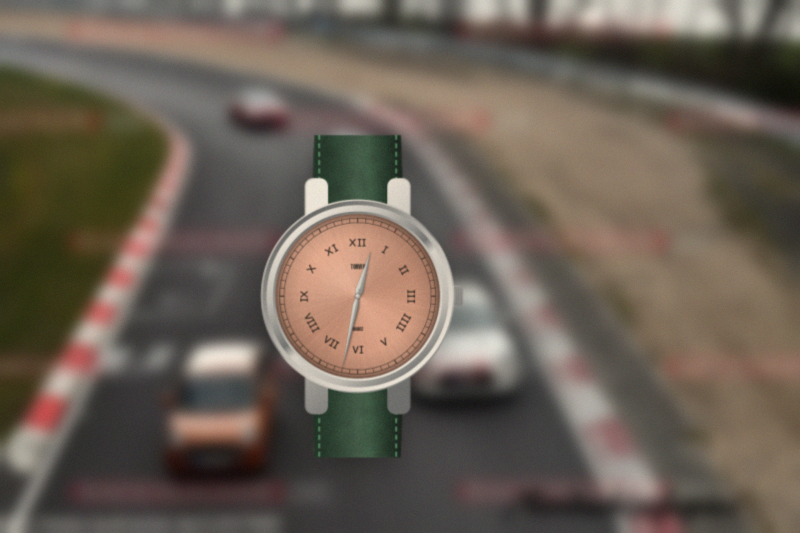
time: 12:32
